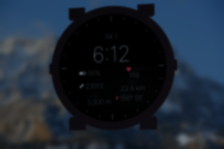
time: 6:12
